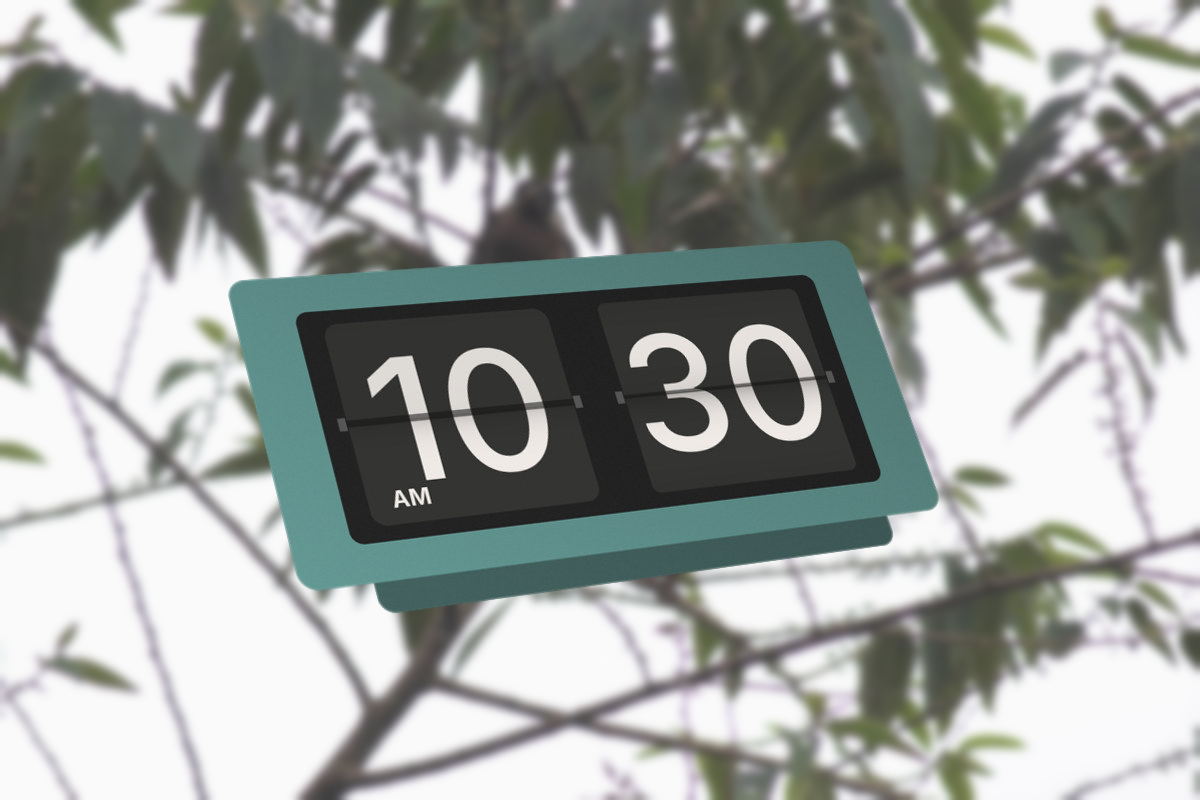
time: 10:30
